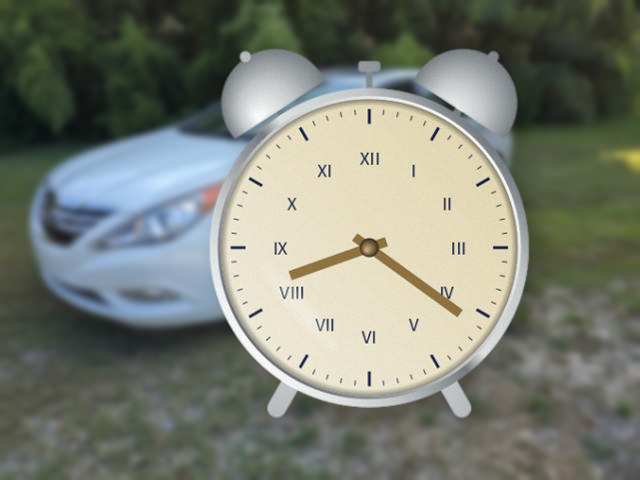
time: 8:21
